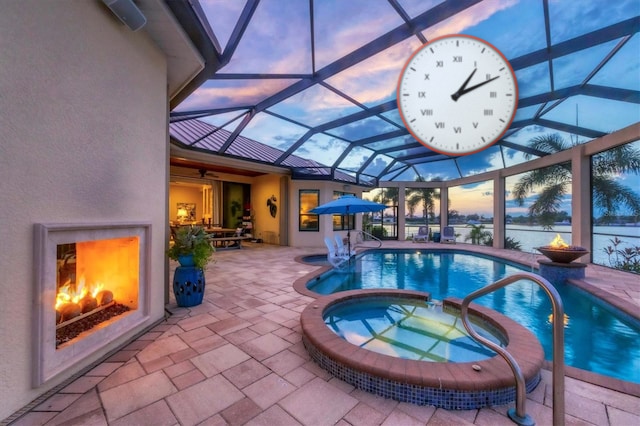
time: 1:11
